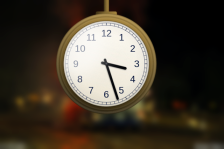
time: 3:27
